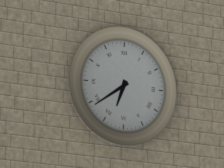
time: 6:39
